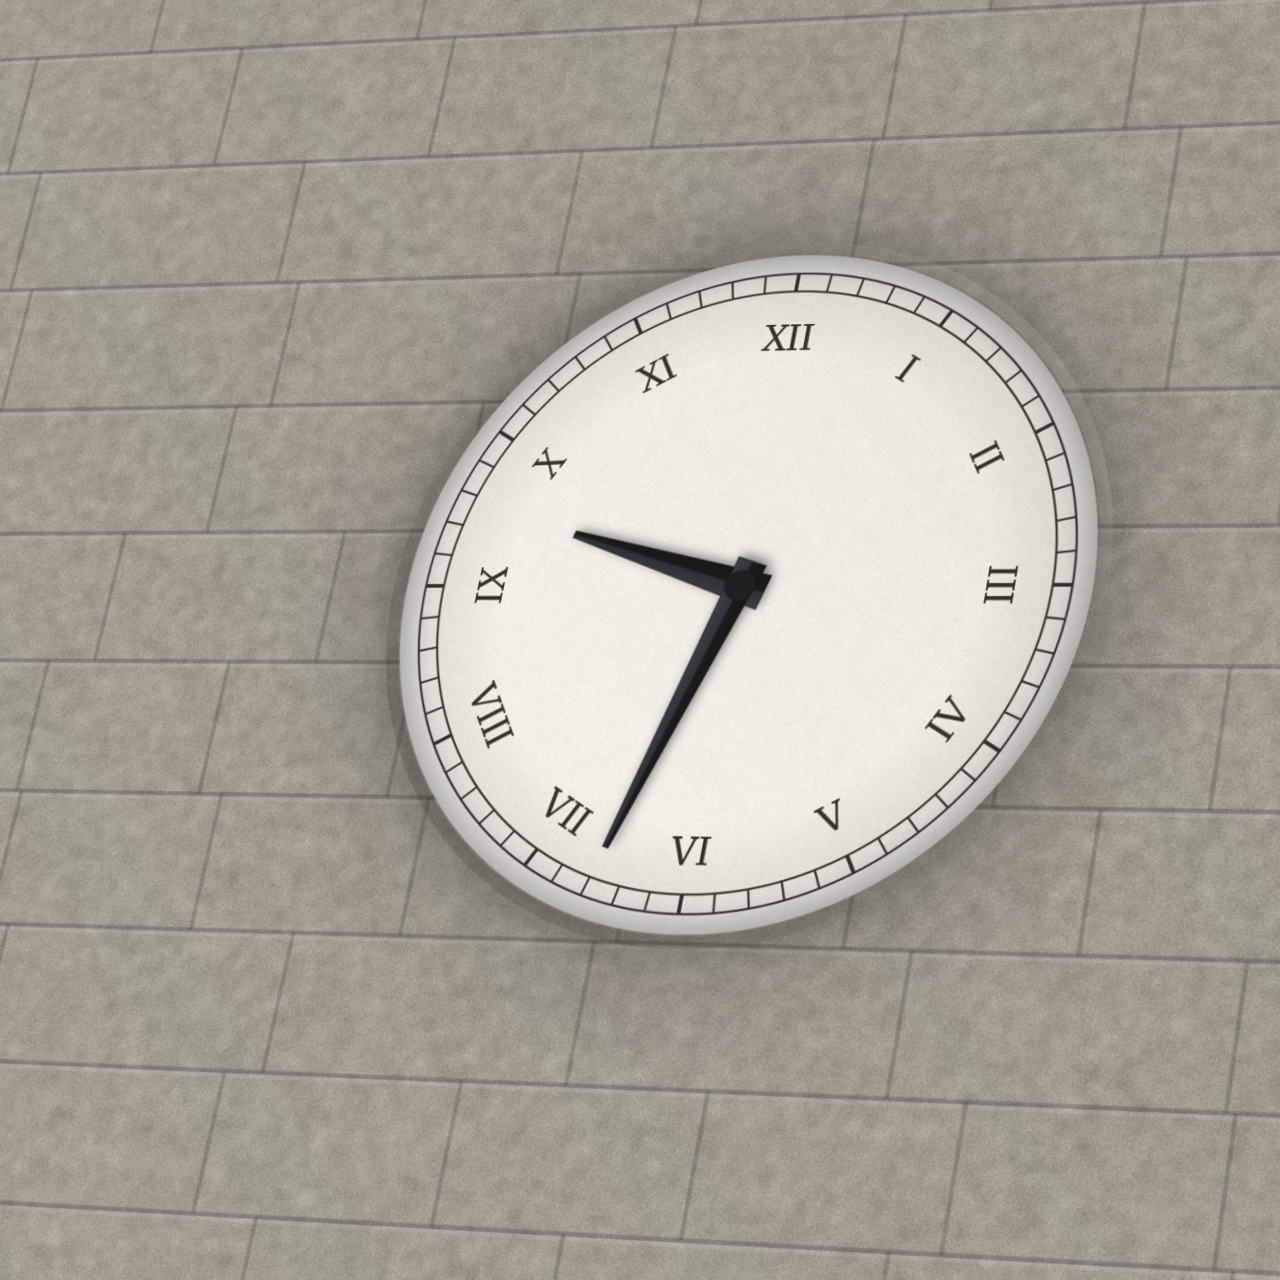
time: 9:33
